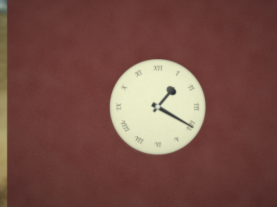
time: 1:20
